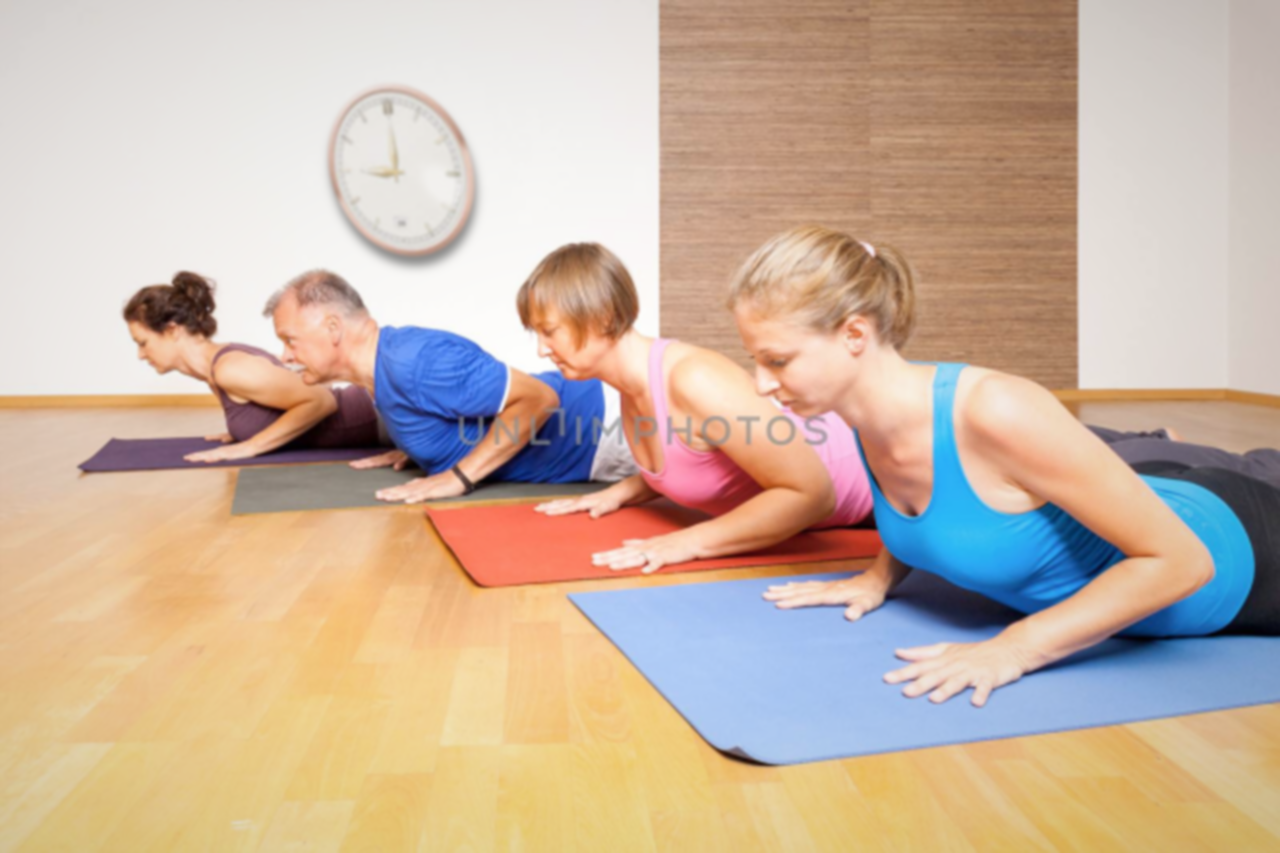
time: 9:00
